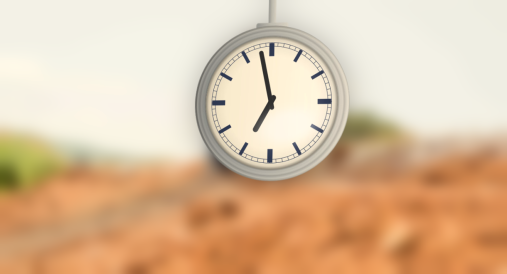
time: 6:58
